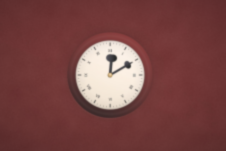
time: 12:10
